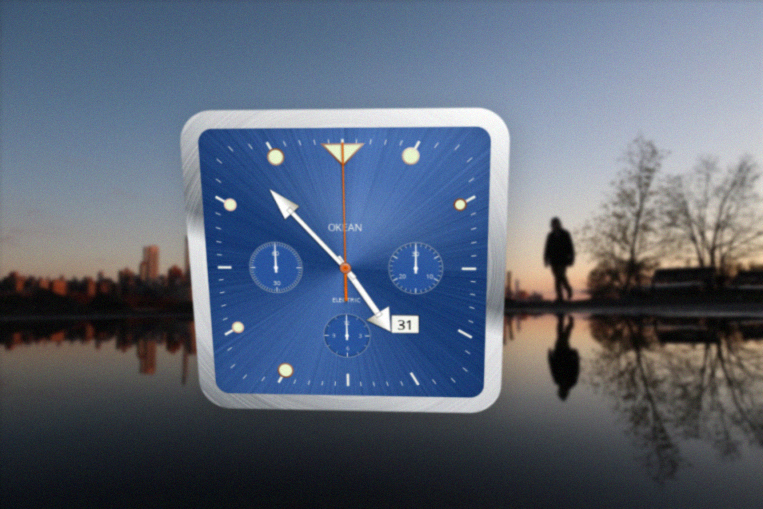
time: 4:53
